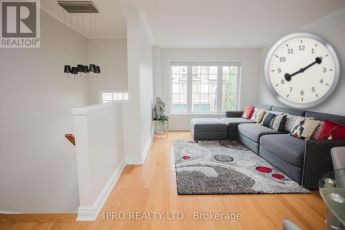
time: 8:10
